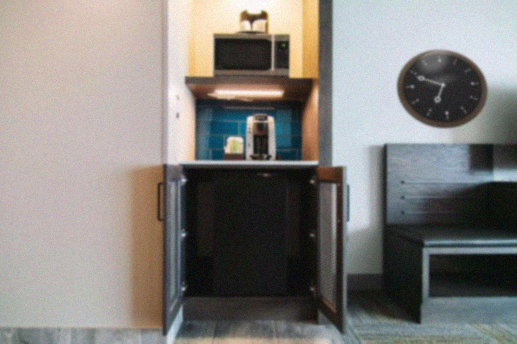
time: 6:49
